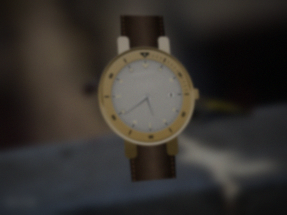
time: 5:39
